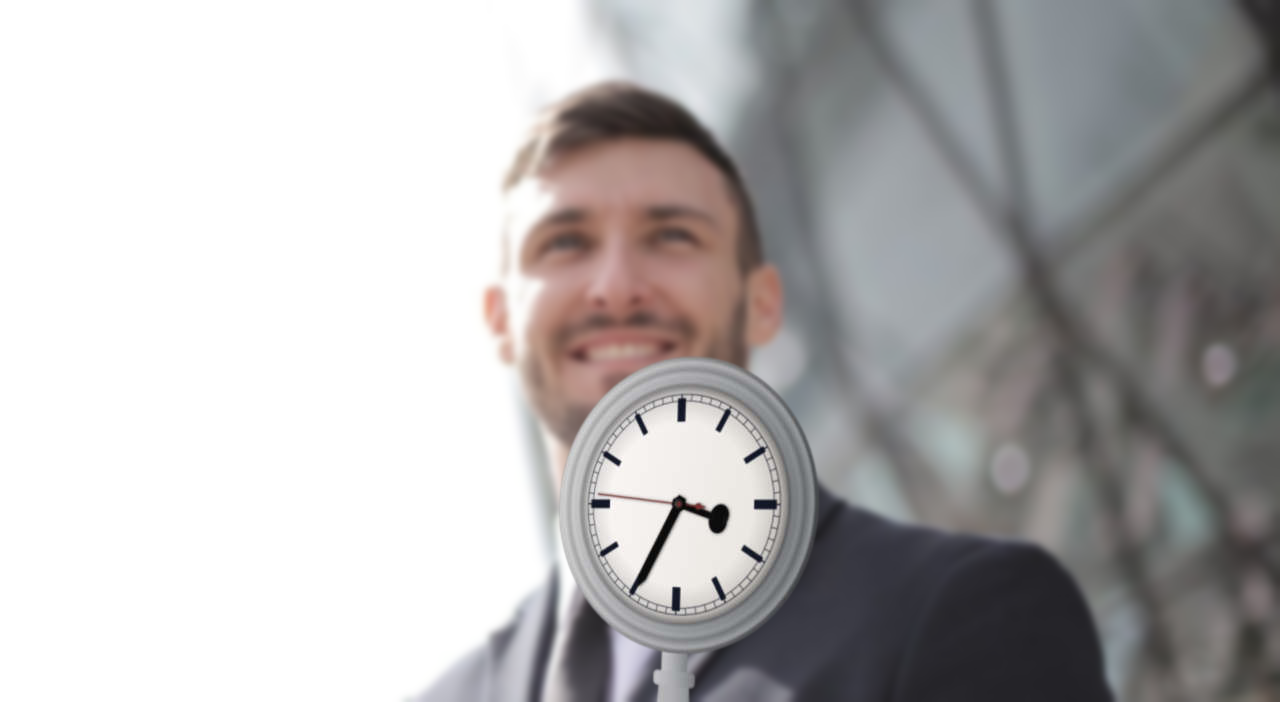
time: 3:34:46
